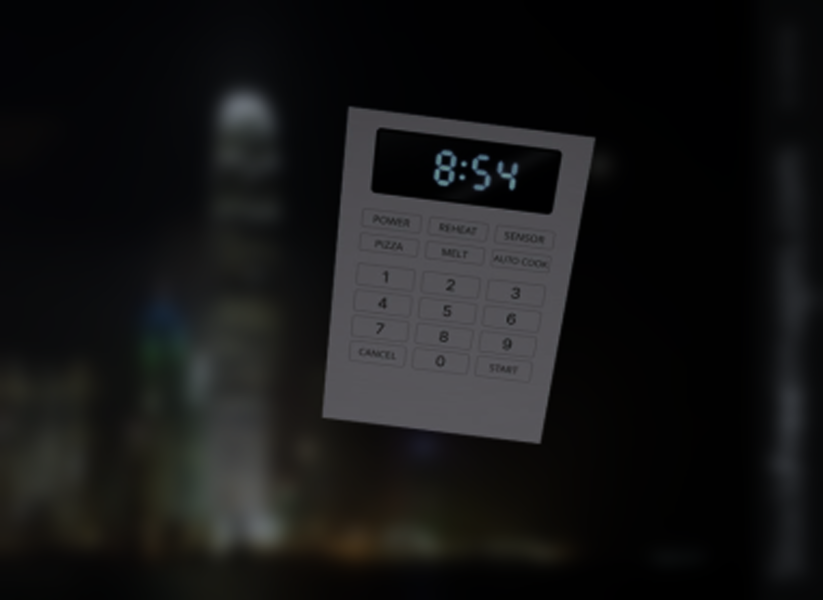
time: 8:54
